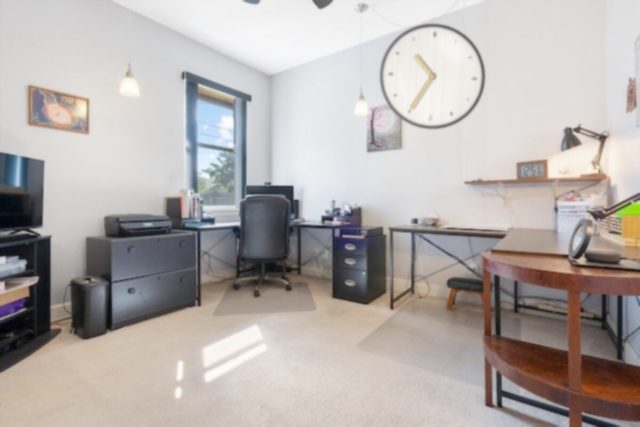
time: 10:35
